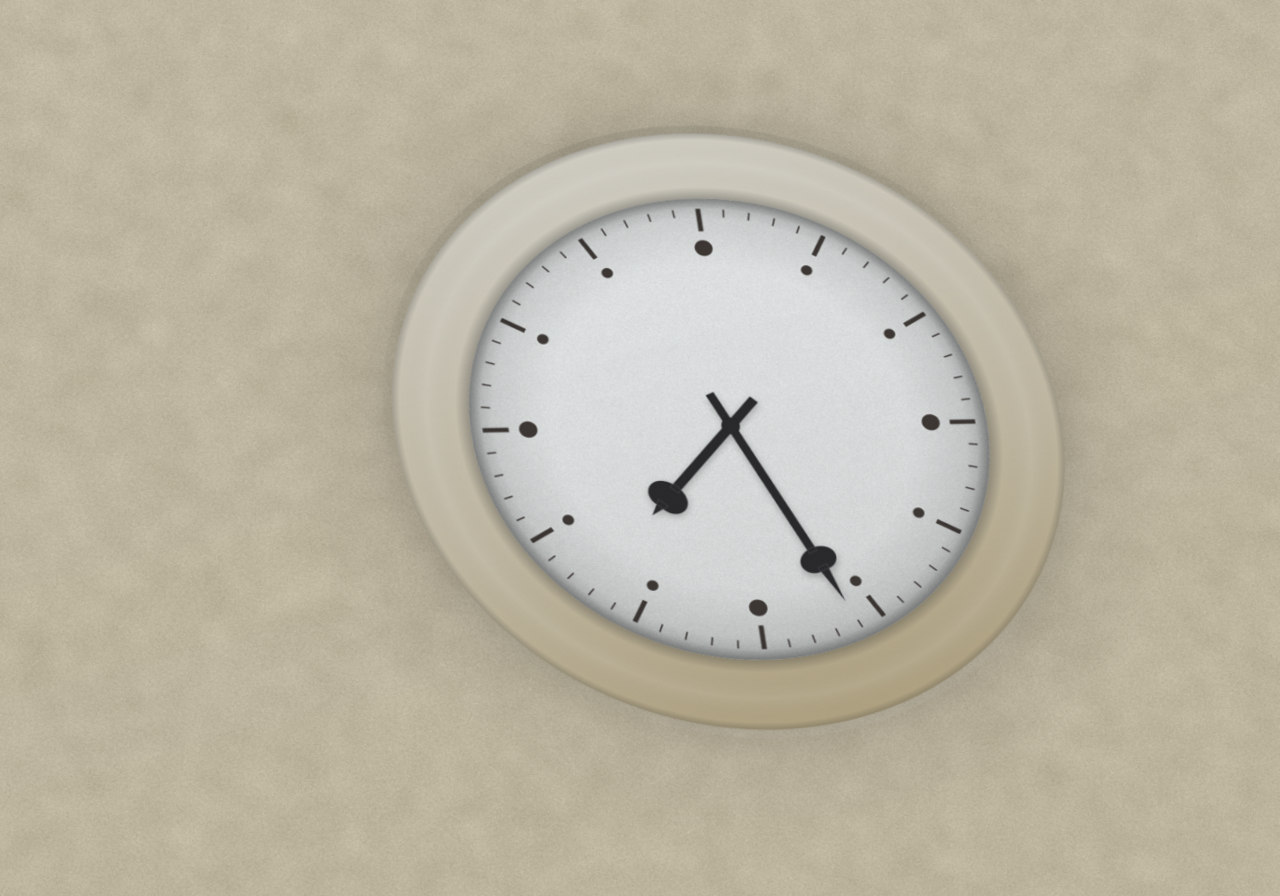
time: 7:26
